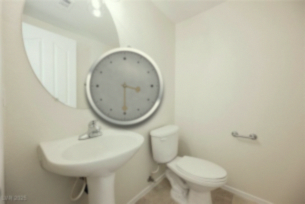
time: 3:30
